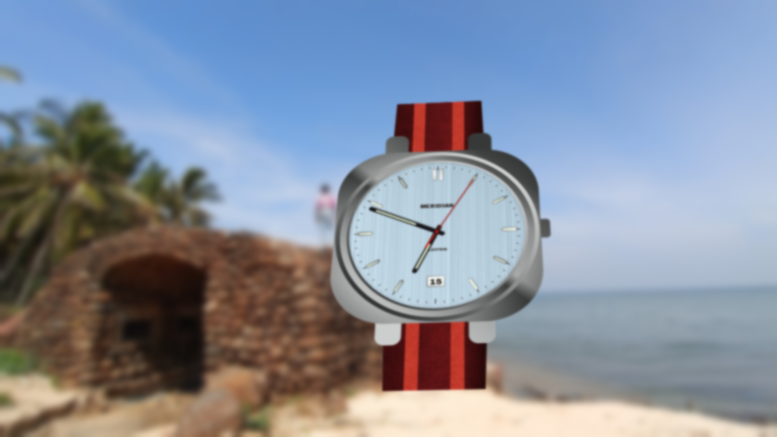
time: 6:49:05
